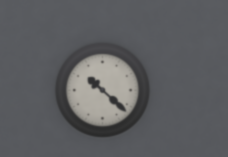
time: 10:22
